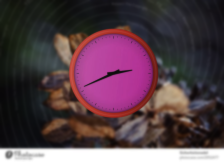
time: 2:41
